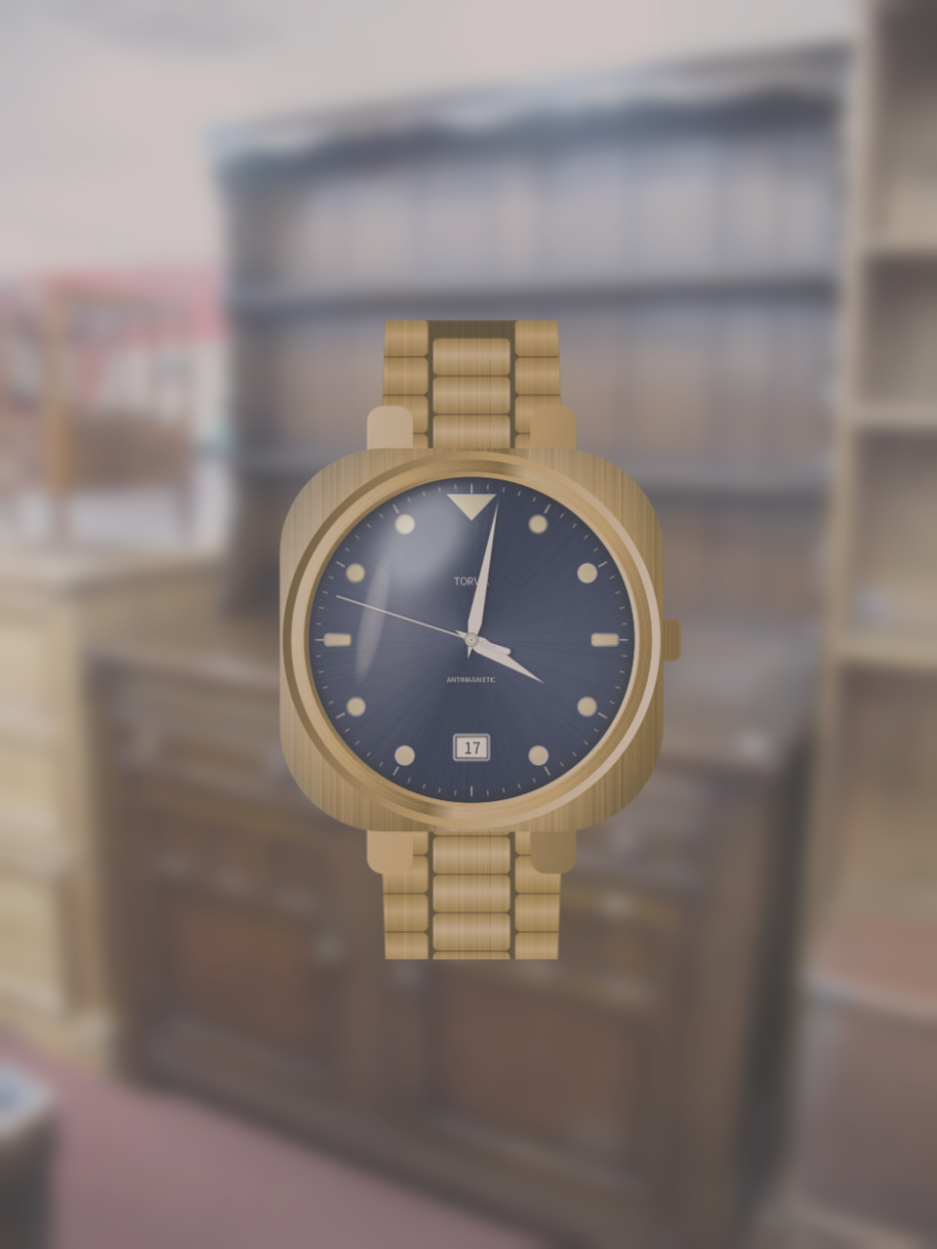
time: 4:01:48
